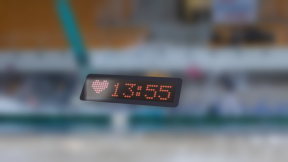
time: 13:55
